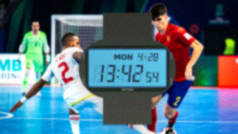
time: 13:42:54
